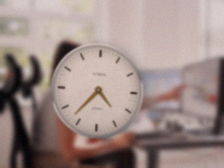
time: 4:37
